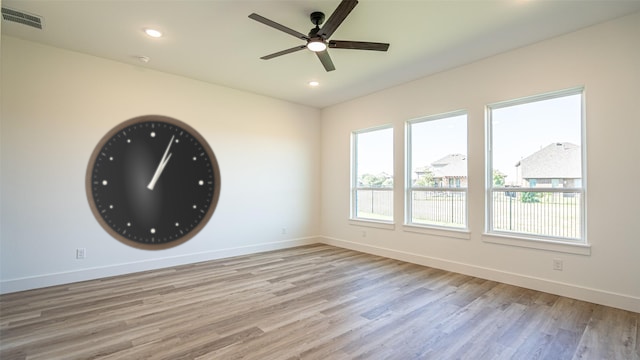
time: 1:04
